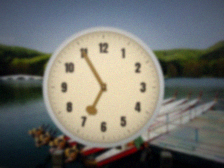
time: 6:55
